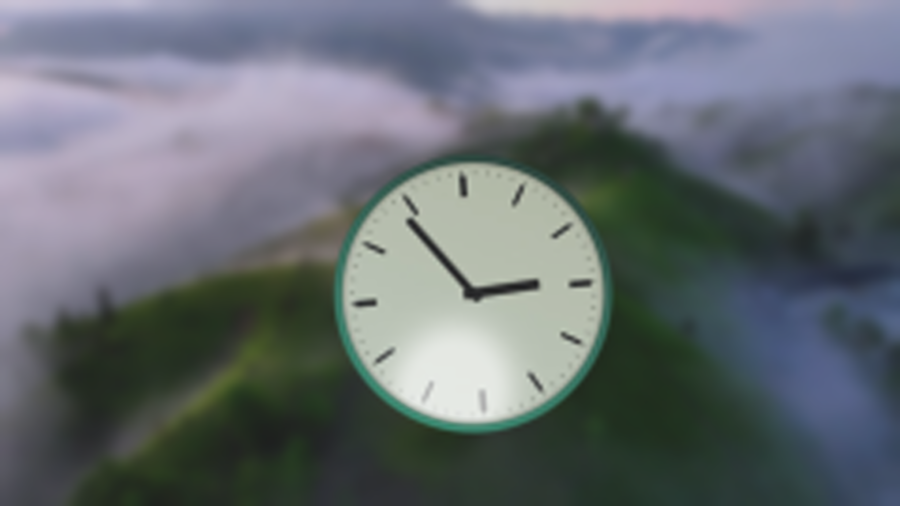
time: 2:54
